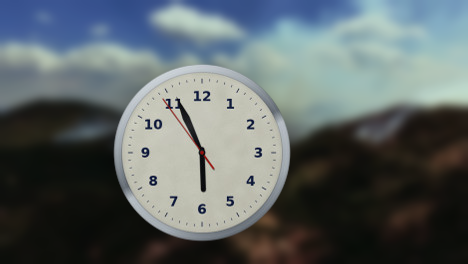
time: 5:55:54
